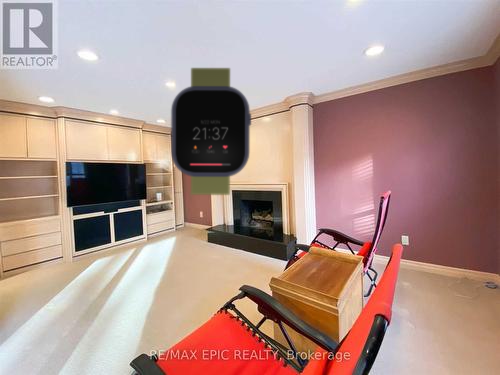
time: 21:37
